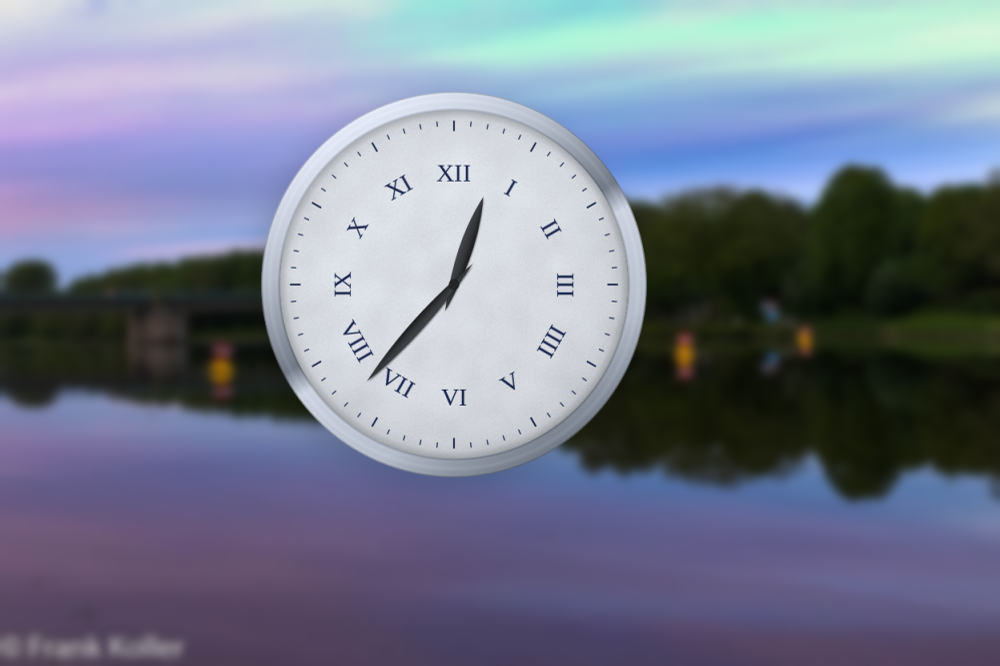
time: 12:37
